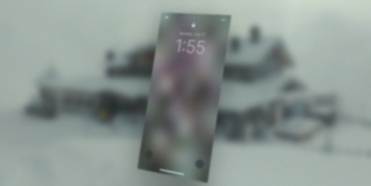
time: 1:55
